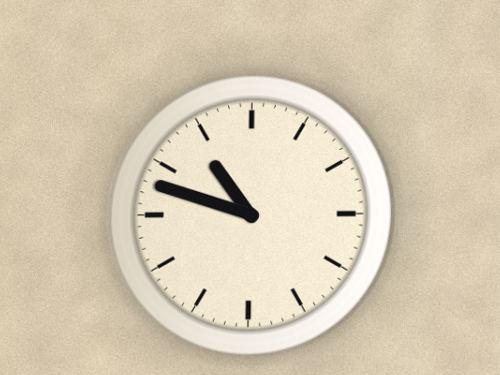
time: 10:48
